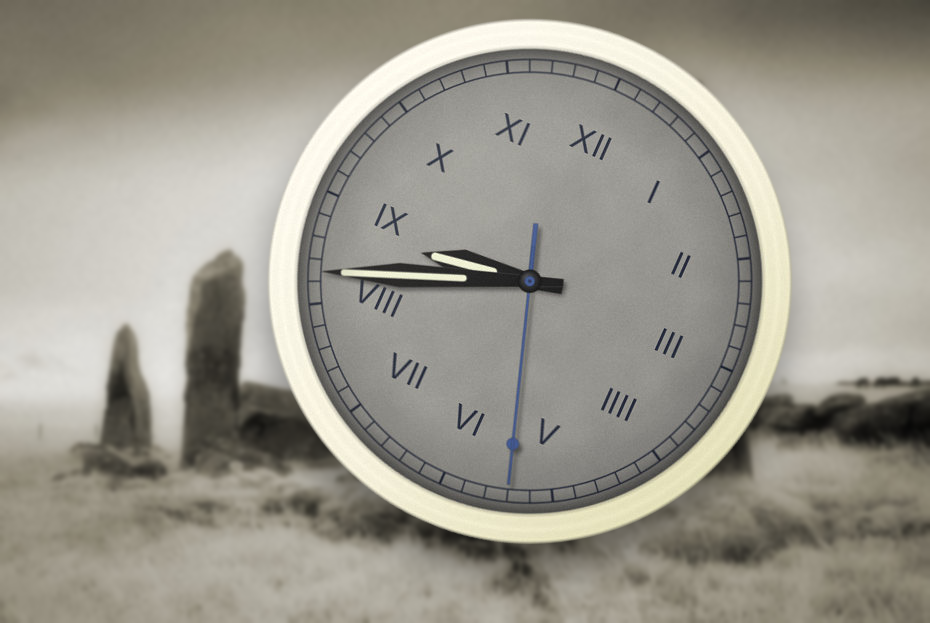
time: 8:41:27
